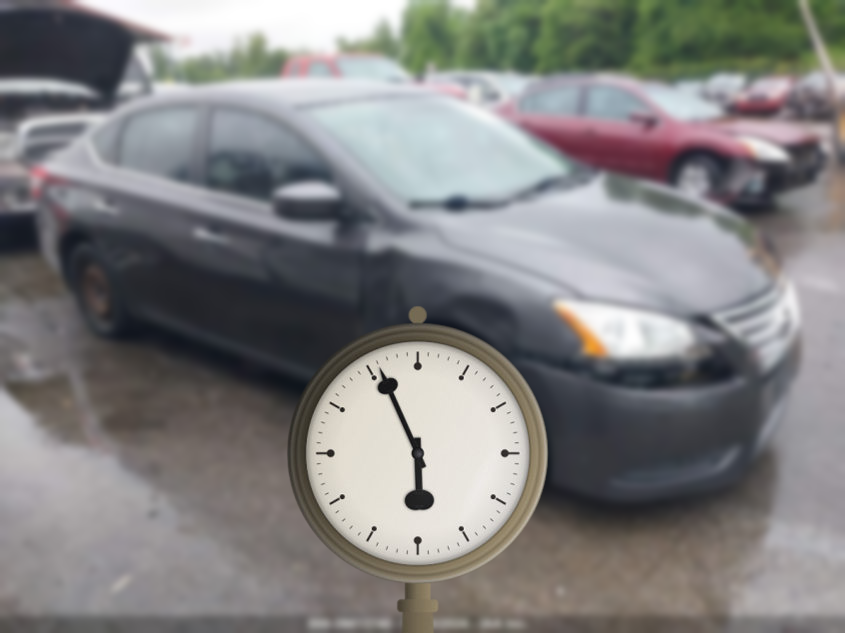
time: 5:56
